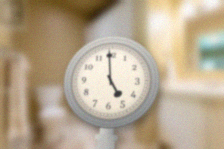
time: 4:59
